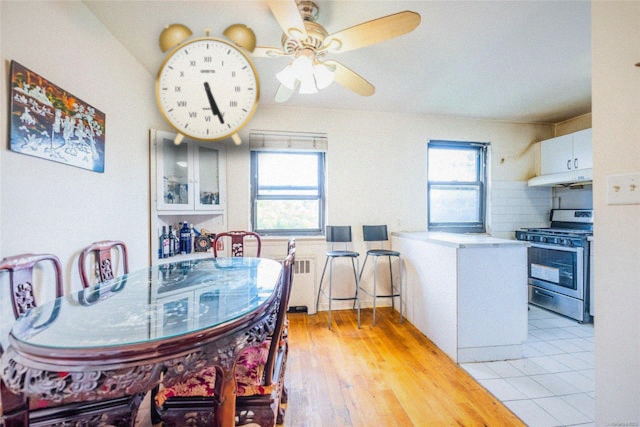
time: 5:26
